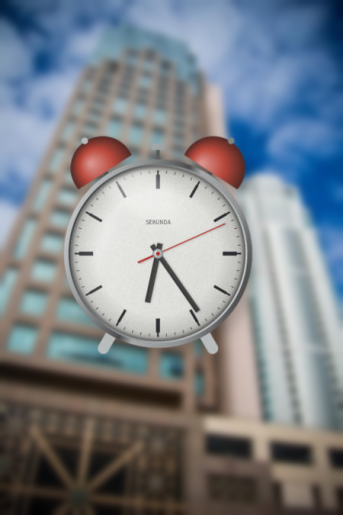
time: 6:24:11
